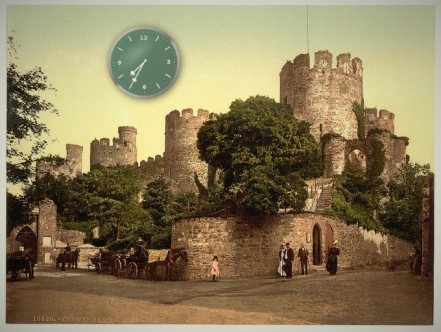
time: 7:35
